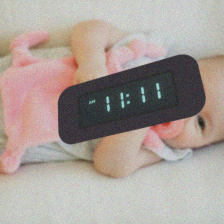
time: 11:11
